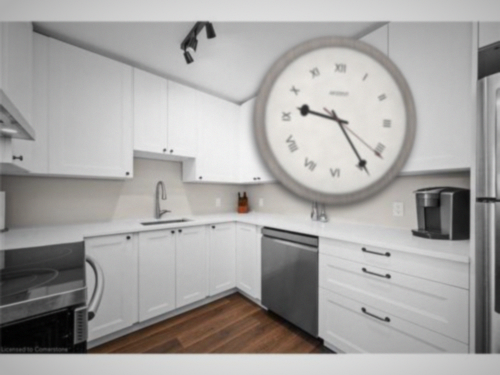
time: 9:24:21
